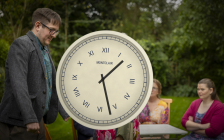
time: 1:27
